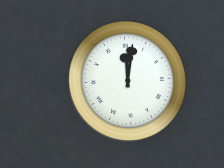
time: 12:02
